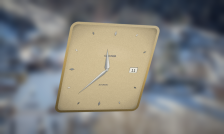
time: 11:37
